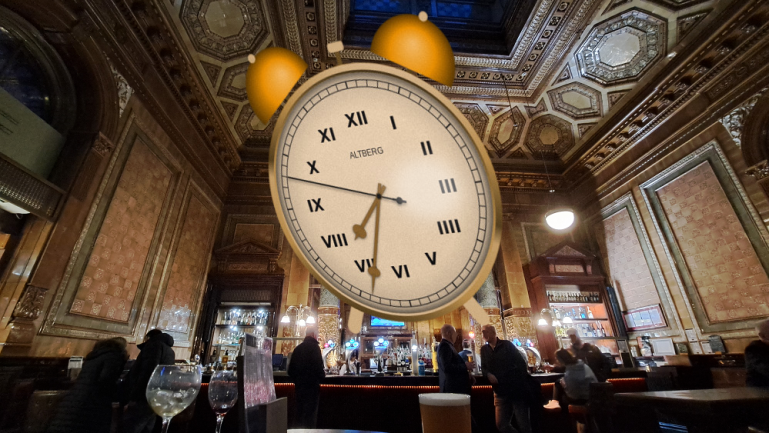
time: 7:33:48
